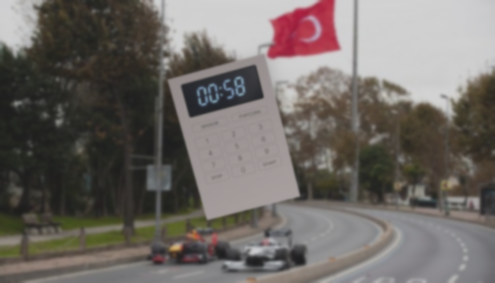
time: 0:58
